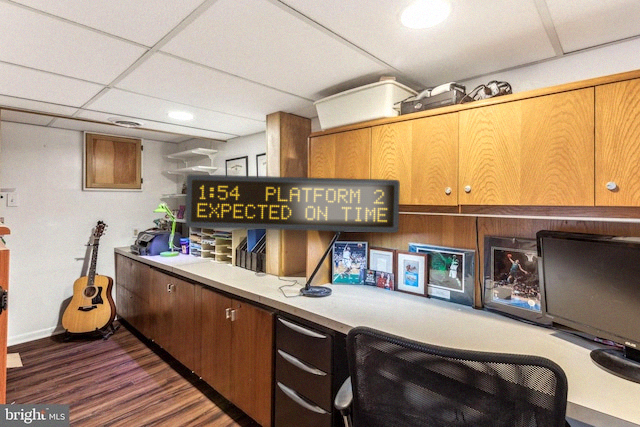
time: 1:54
